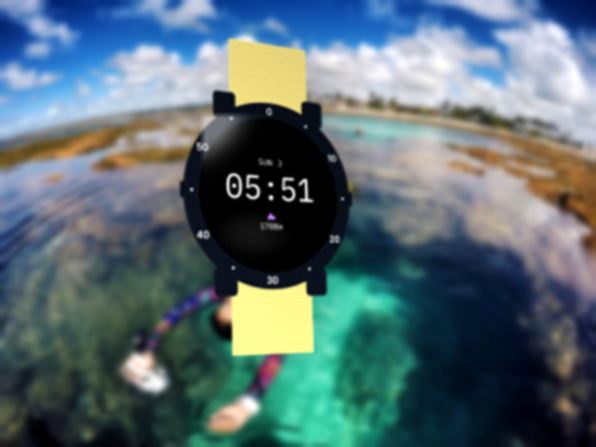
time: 5:51
